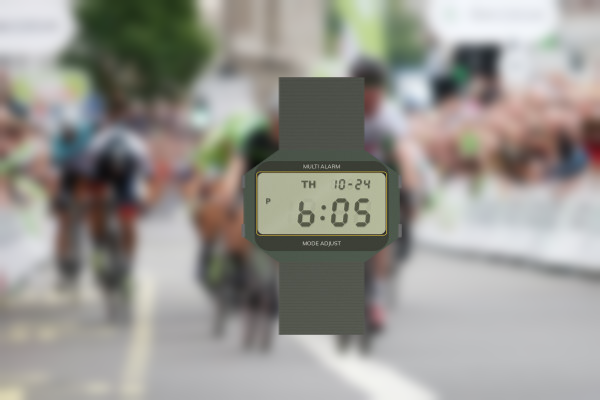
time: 6:05
